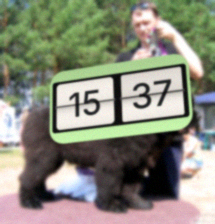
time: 15:37
